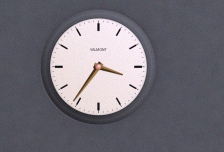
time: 3:36
